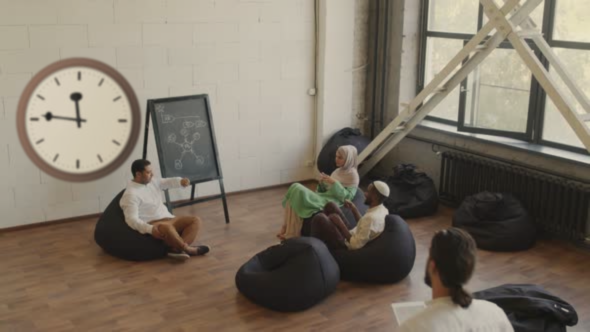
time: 11:46
